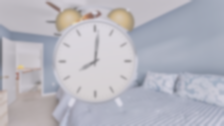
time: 8:01
